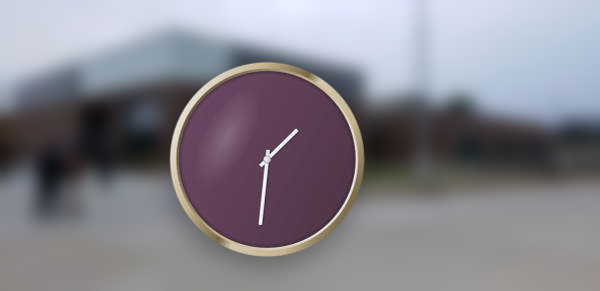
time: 1:31
